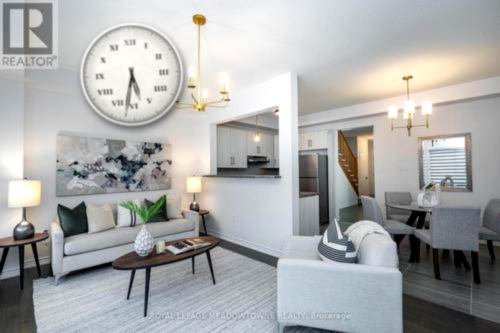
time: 5:32
